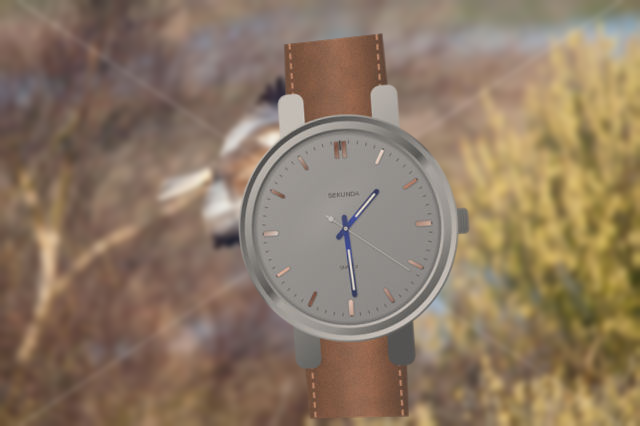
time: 1:29:21
